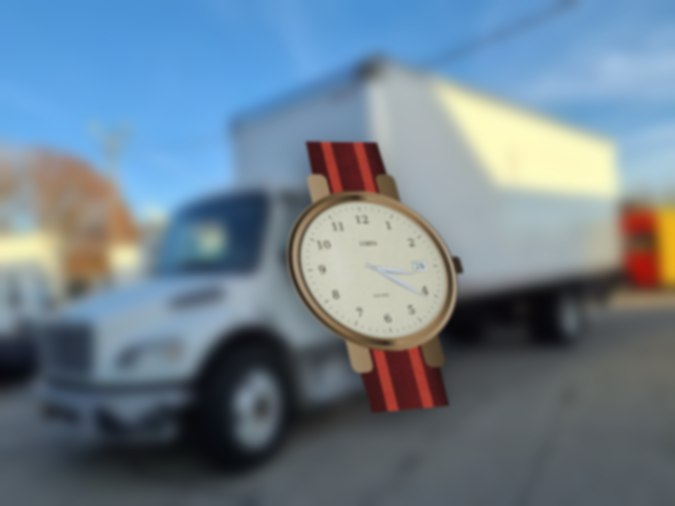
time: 3:21
